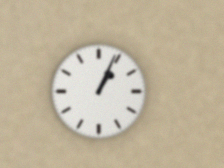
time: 1:04
